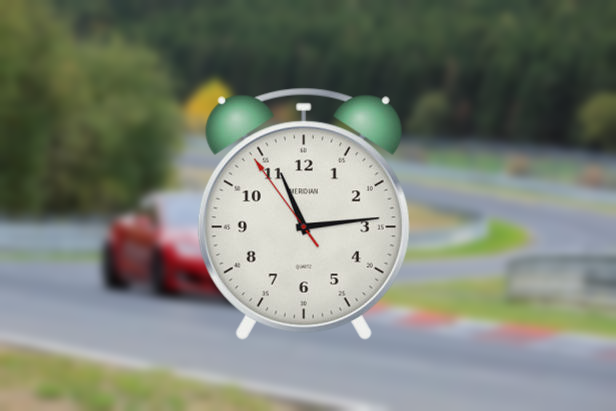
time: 11:13:54
